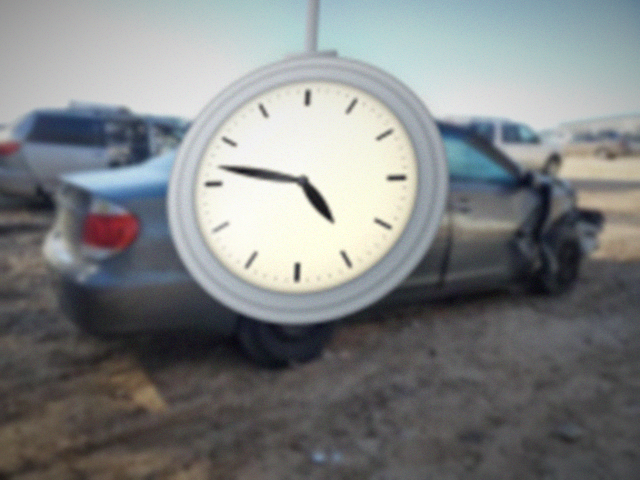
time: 4:47
